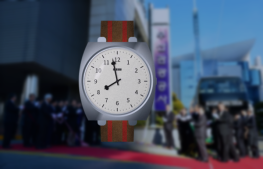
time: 7:58
